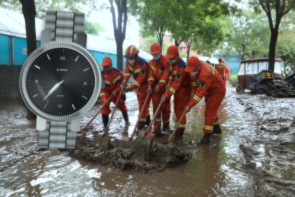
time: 7:37
